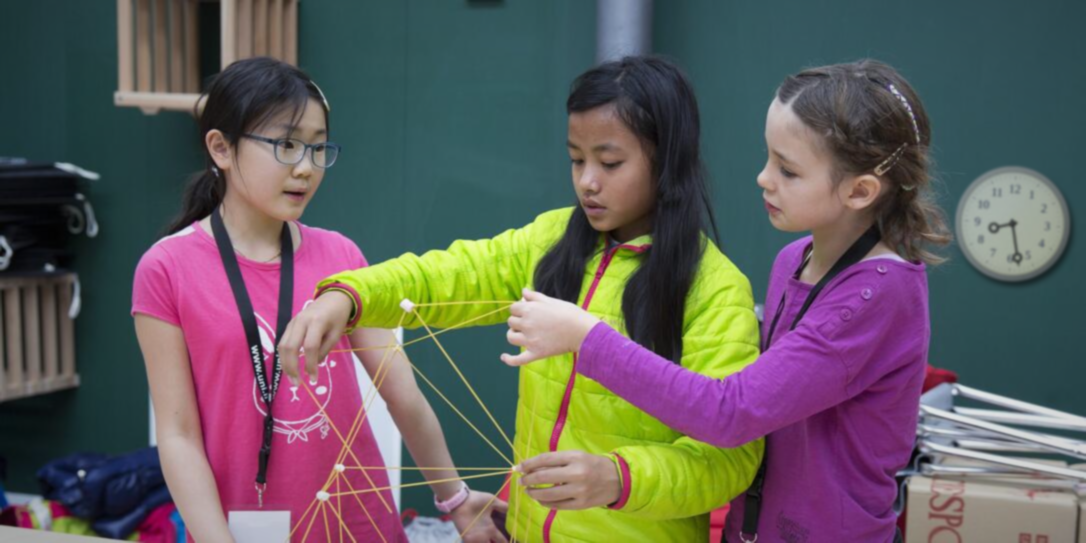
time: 8:28
